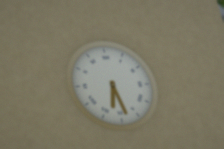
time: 6:28
